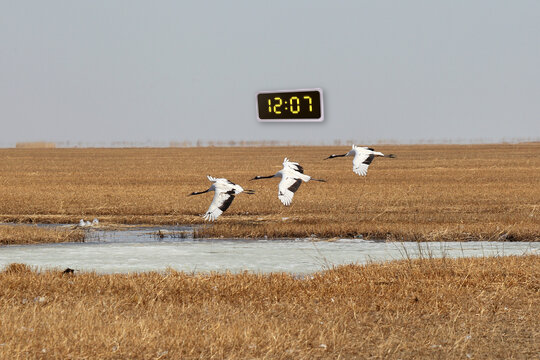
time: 12:07
